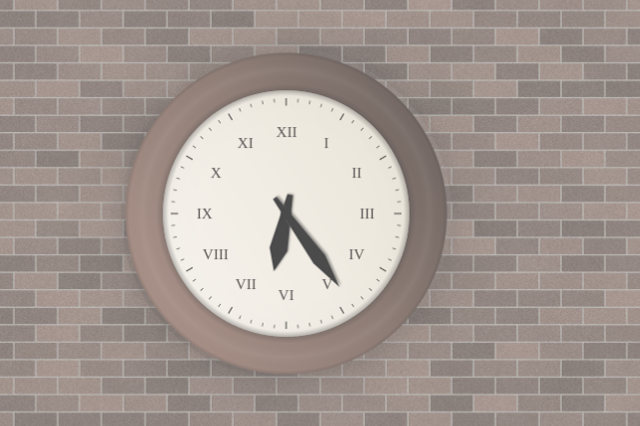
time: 6:24
